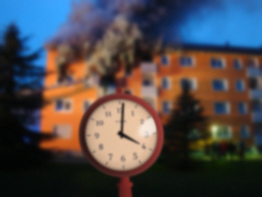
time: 4:01
